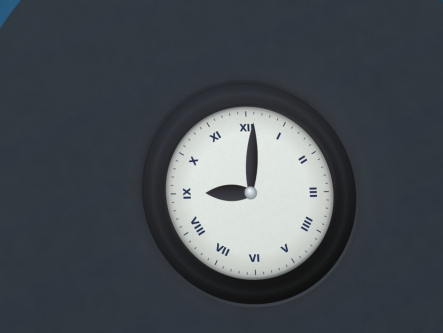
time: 9:01
